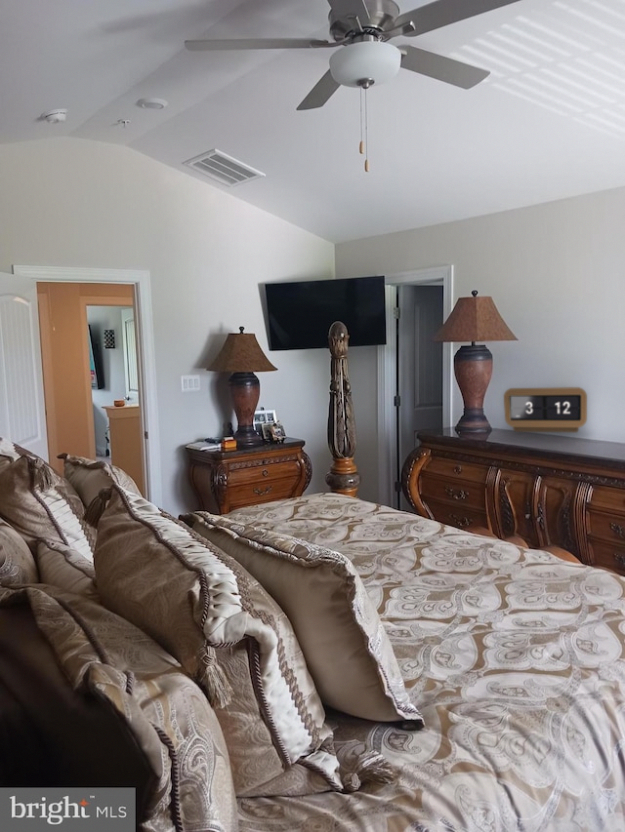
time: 3:12
